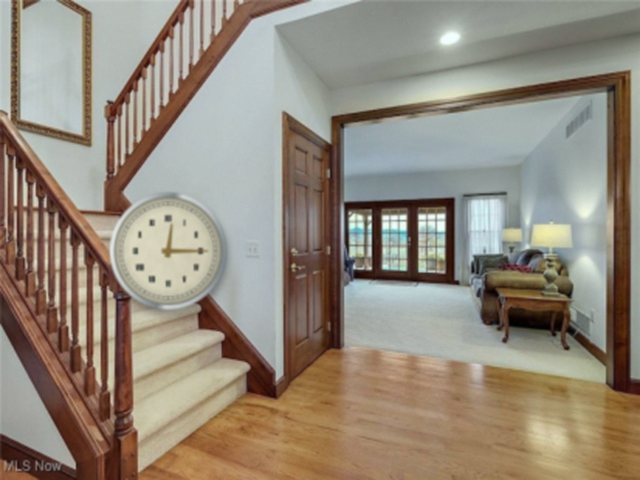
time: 12:15
